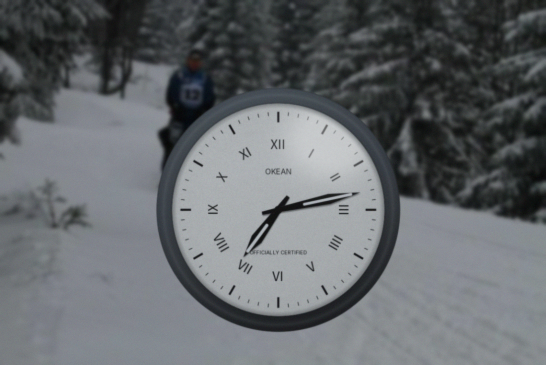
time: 7:13
